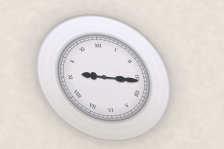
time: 9:16
